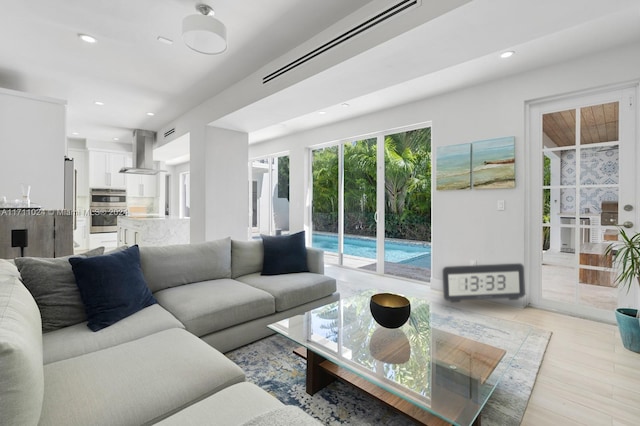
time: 13:33
